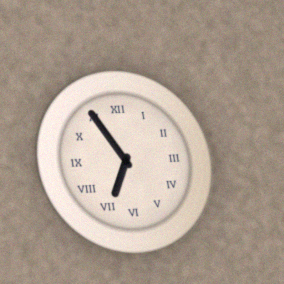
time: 6:55
